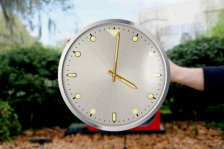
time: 4:01
